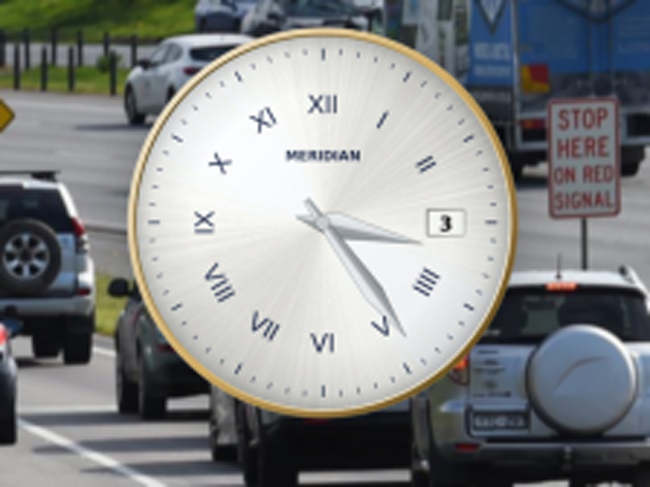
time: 3:24
